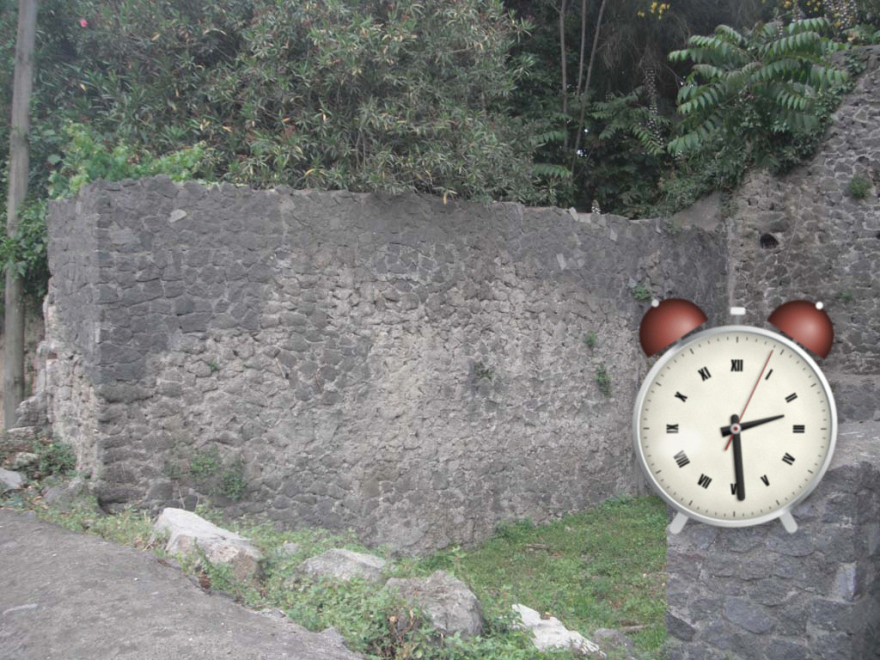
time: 2:29:04
